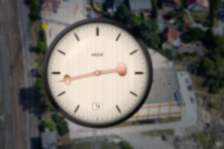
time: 2:43
